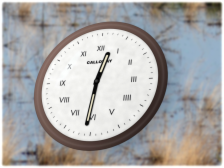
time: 12:31
